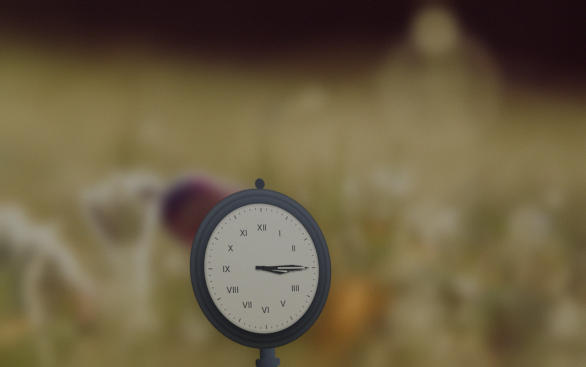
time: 3:15
